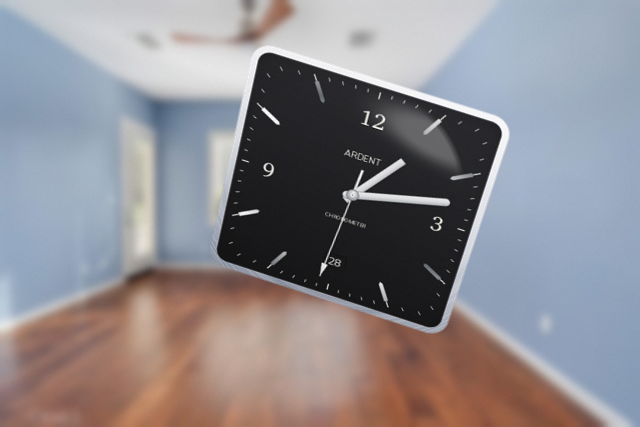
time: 1:12:31
